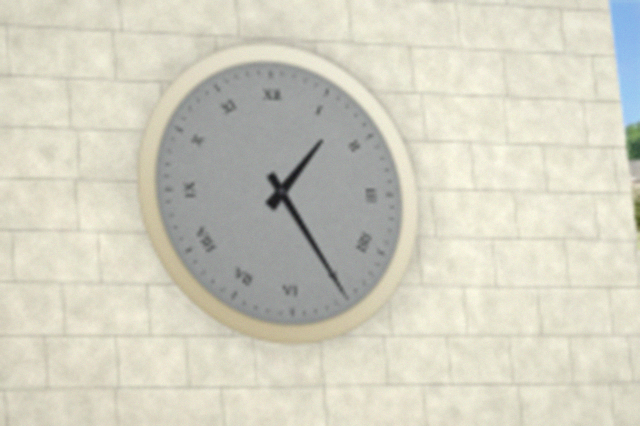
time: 1:25
